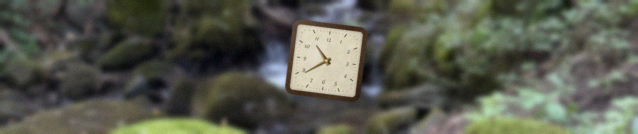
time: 10:39
